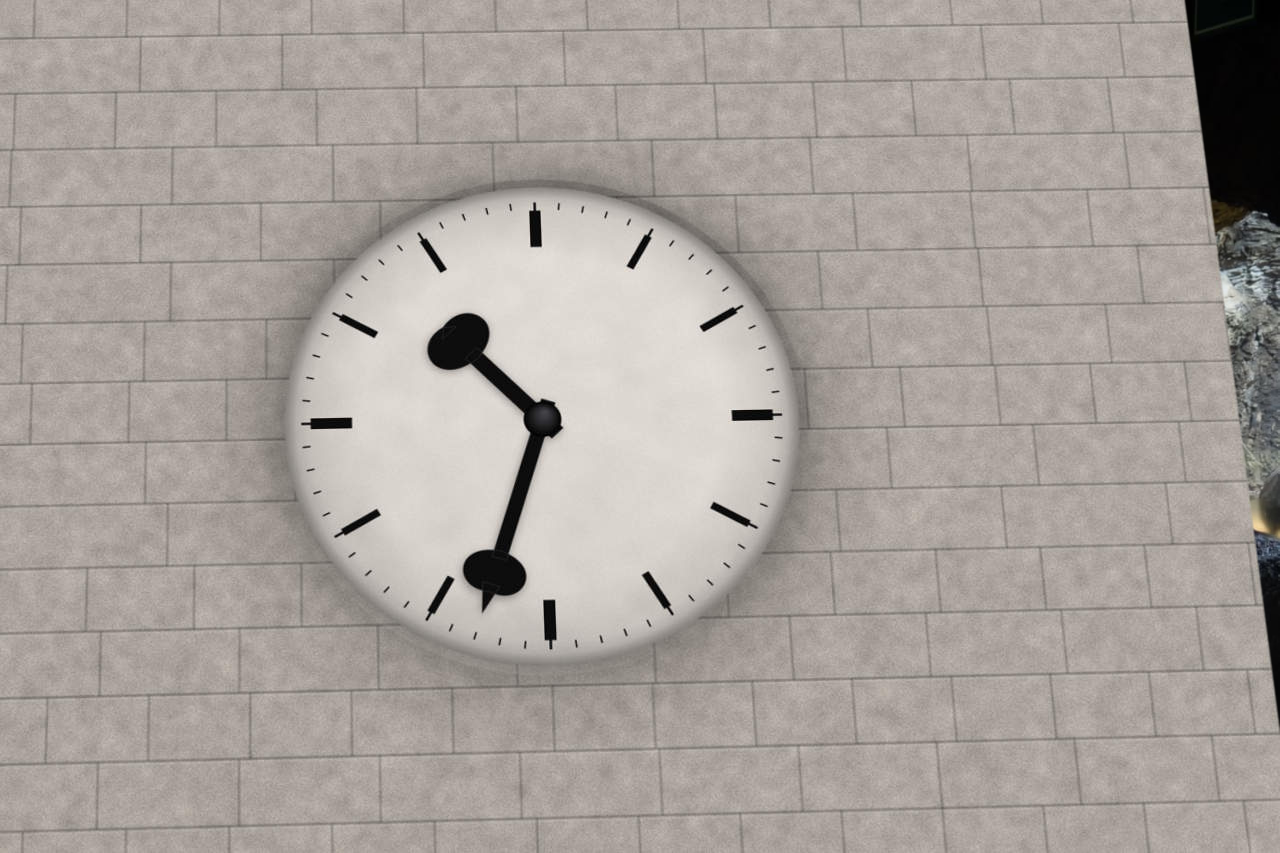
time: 10:33
